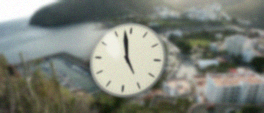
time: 4:58
